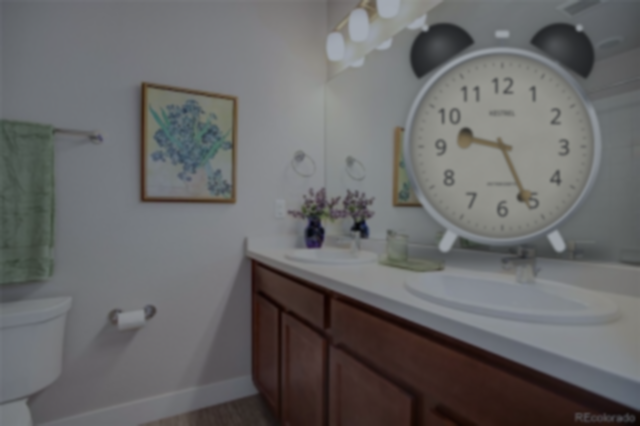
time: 9:26
